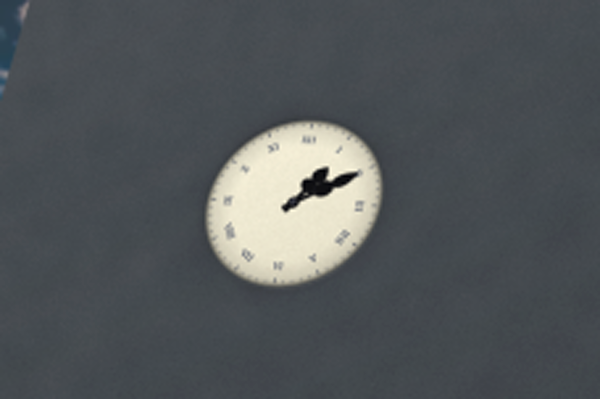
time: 1:10
